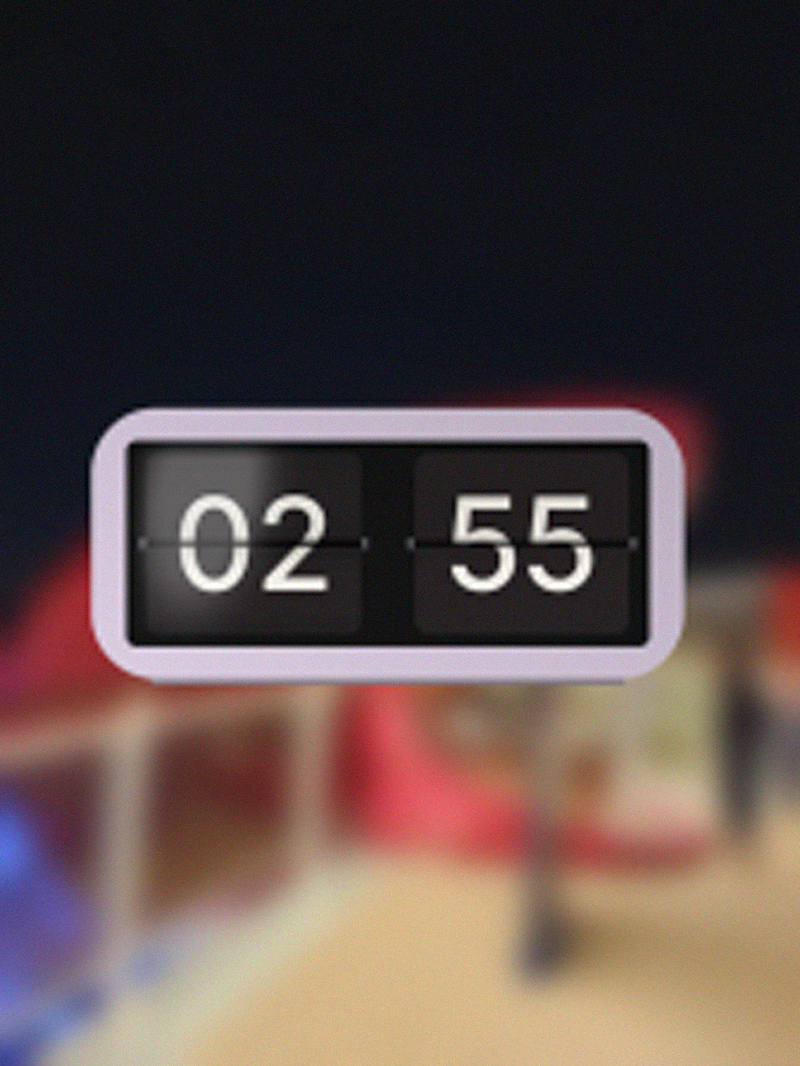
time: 2:55
